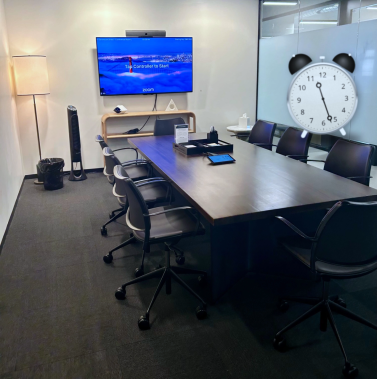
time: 11:27
